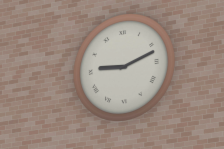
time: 9:12
